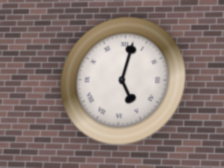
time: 5:02
